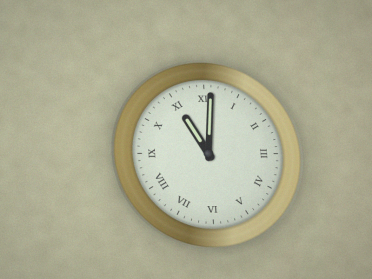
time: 11:01
